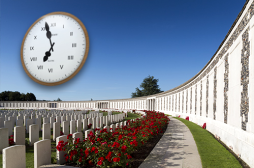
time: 6:57
